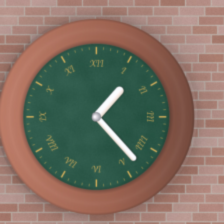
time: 1:23
